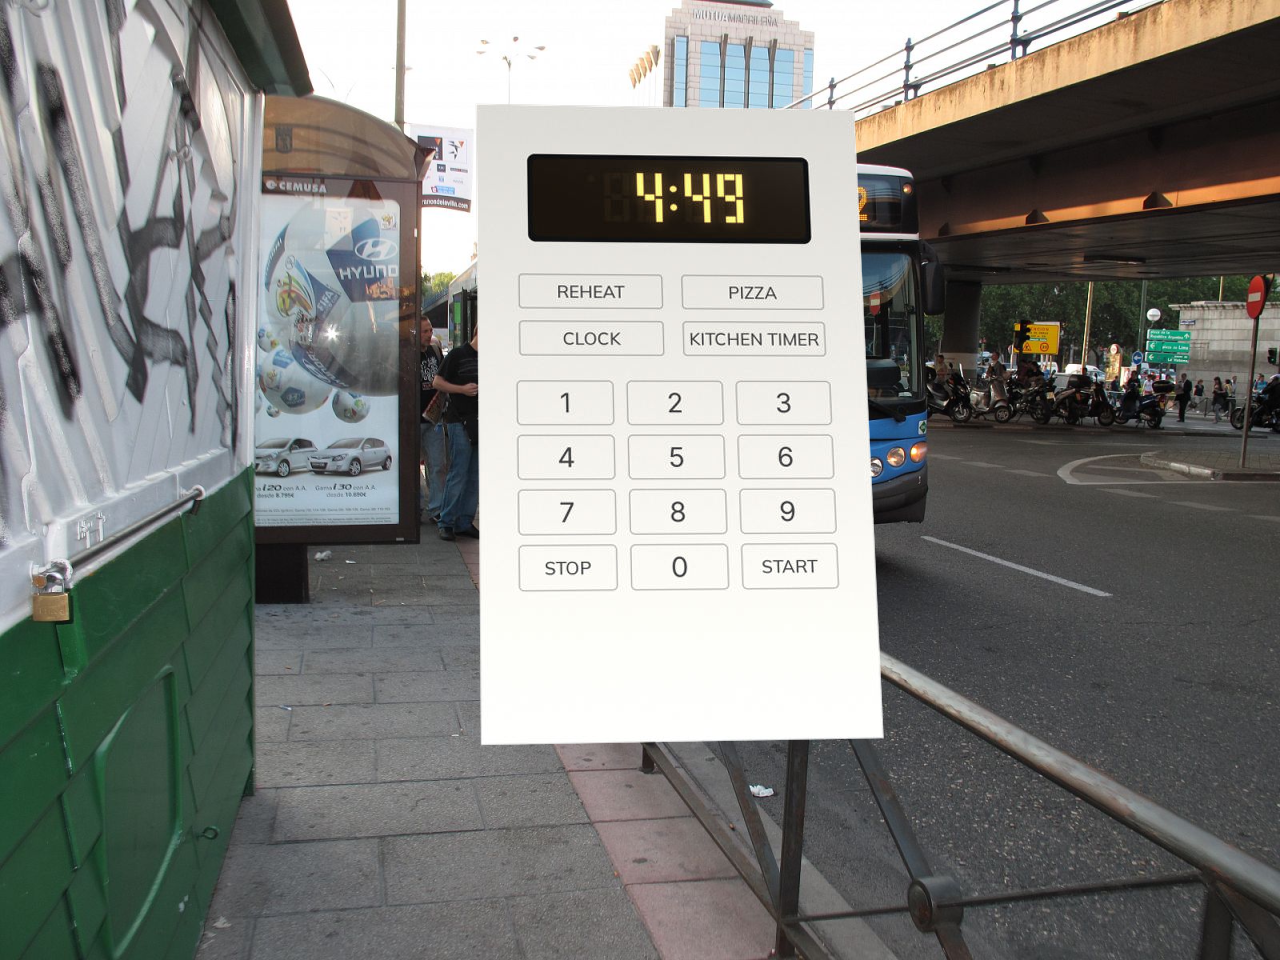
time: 4:49
